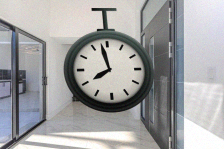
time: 7:58
